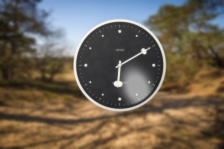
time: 6:10
